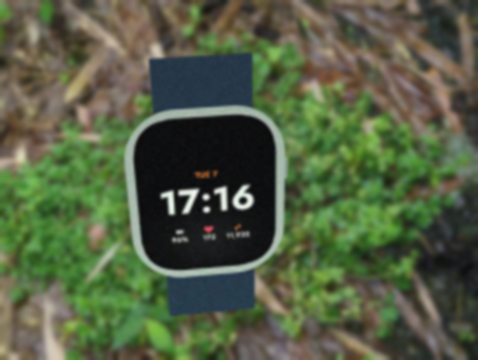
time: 17:16
